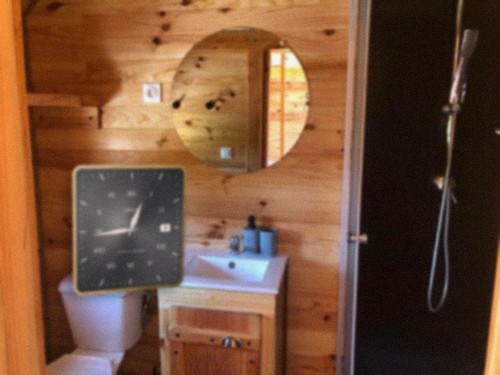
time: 12:44
